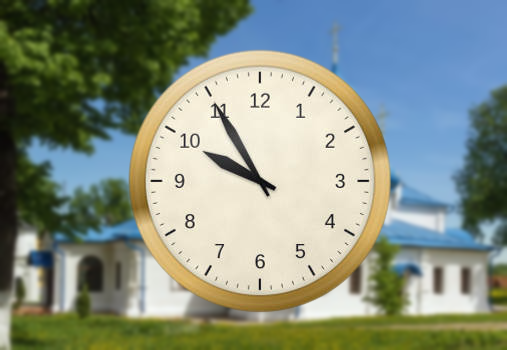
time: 9:55
